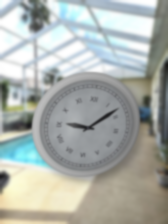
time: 9:08
